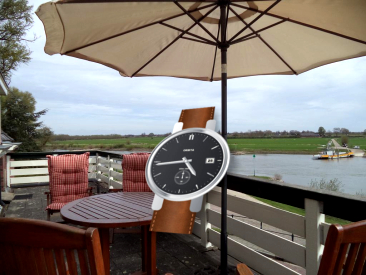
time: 4:44
